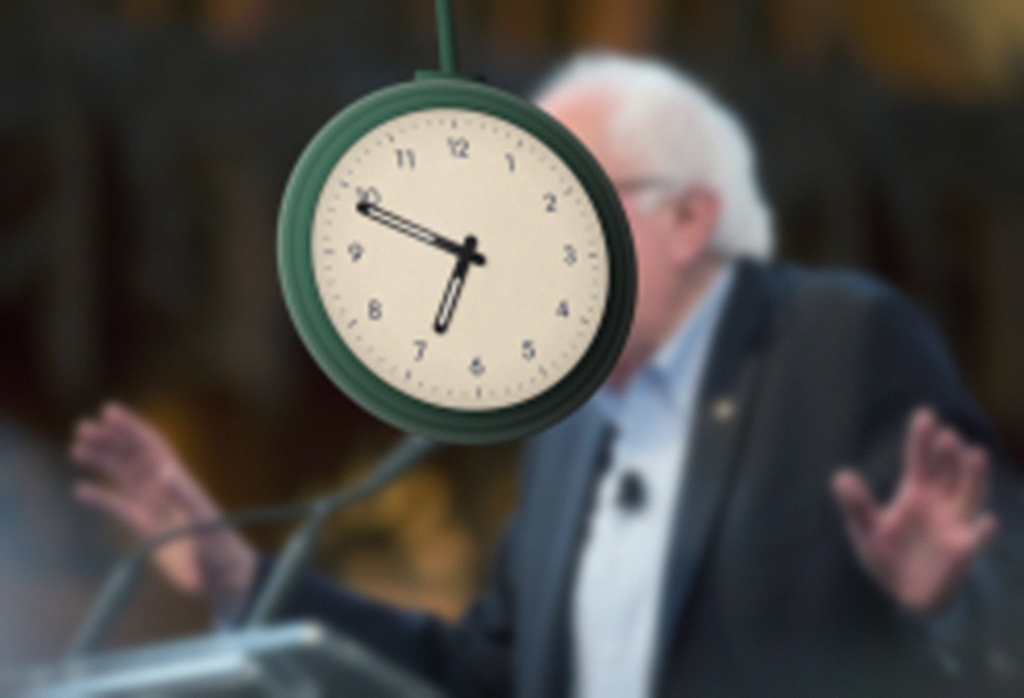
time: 6:49
